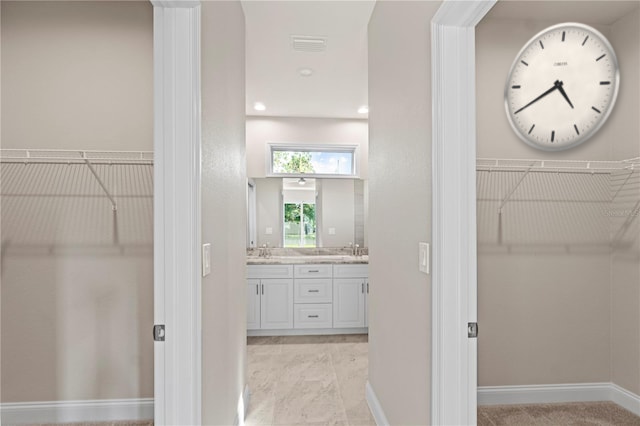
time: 4:40
